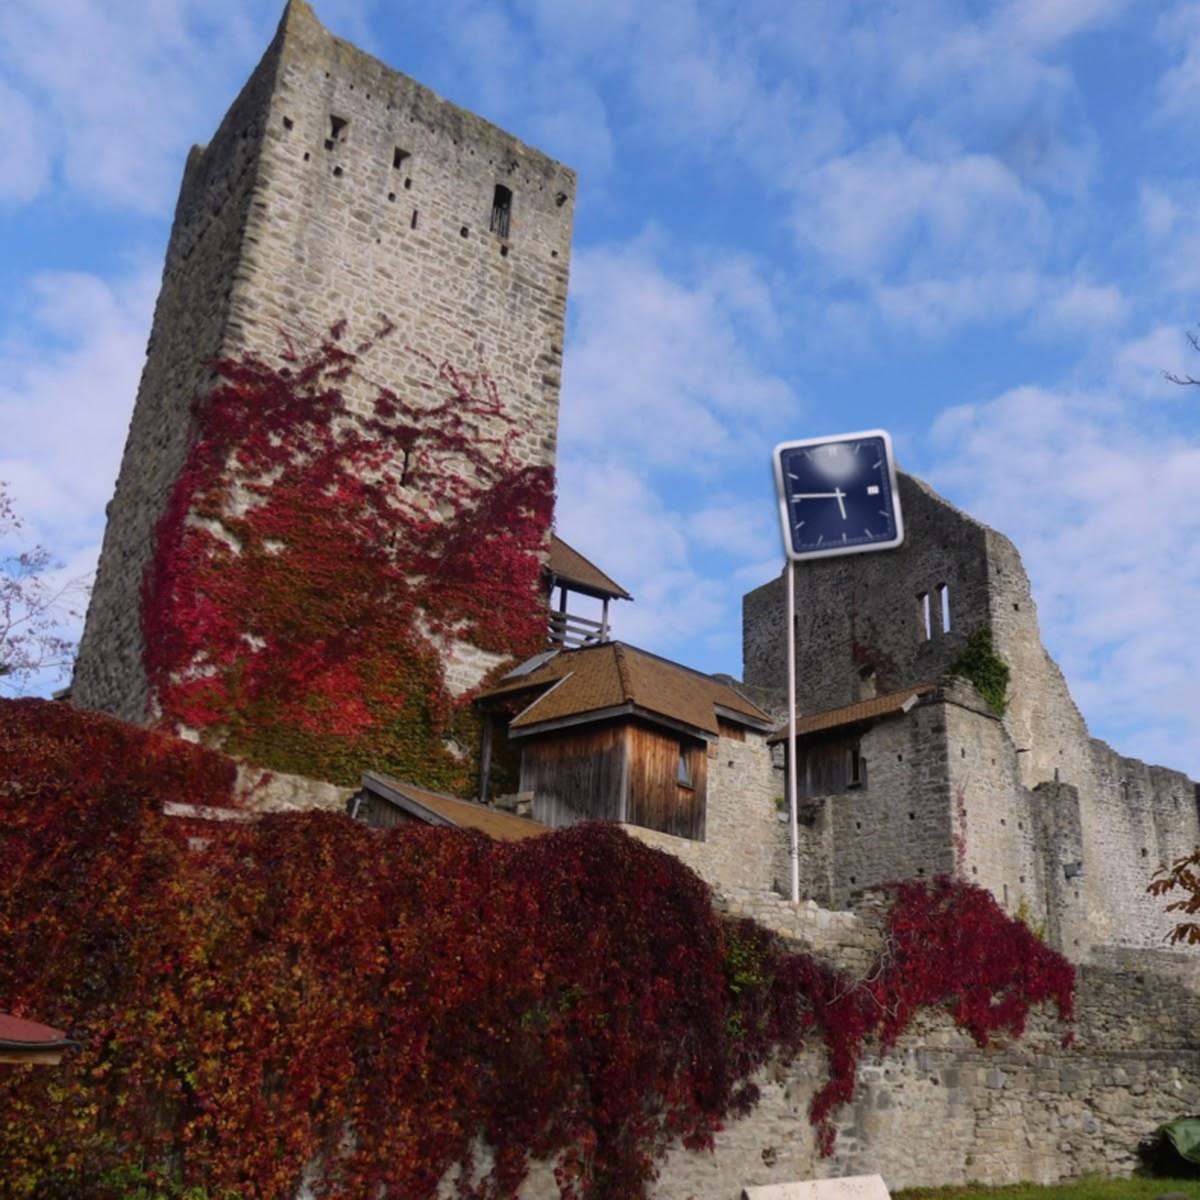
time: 5:46
